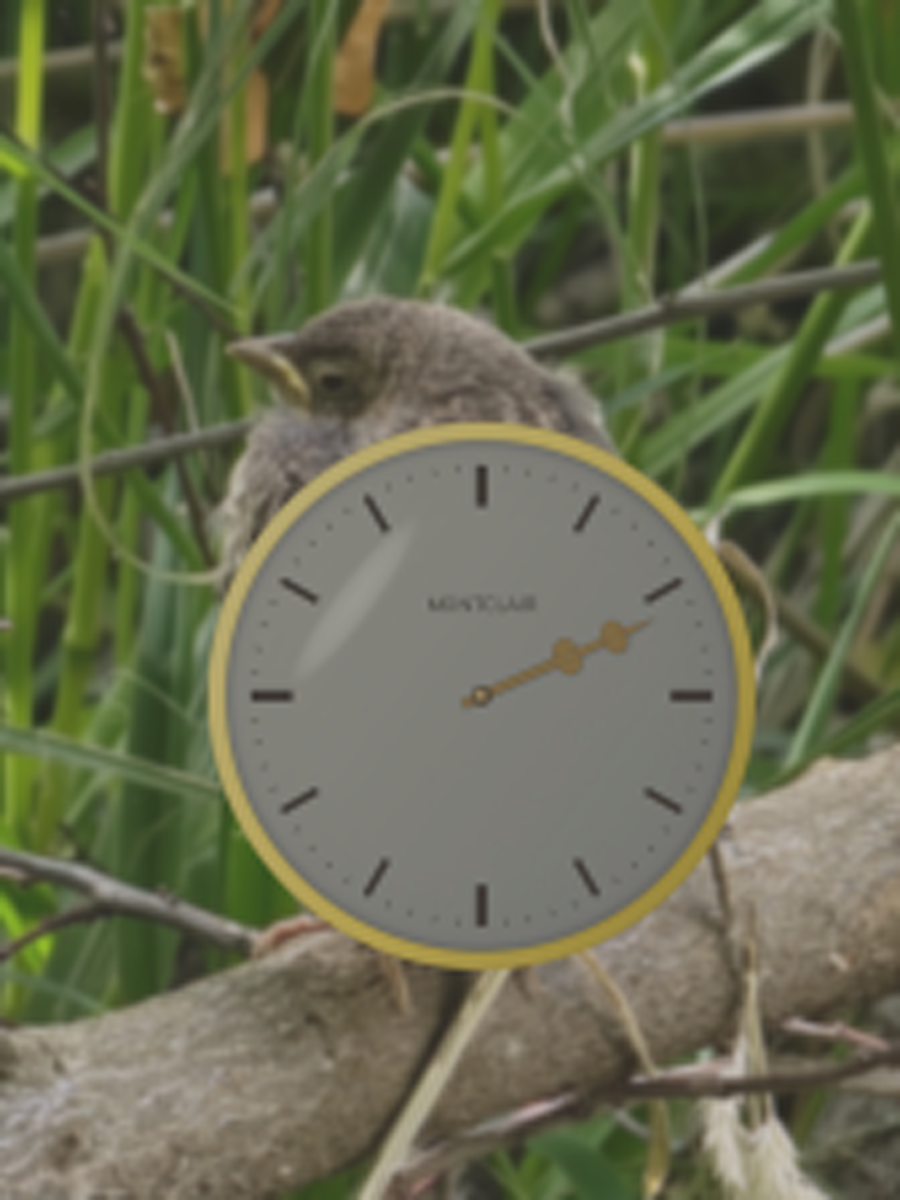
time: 2:11
